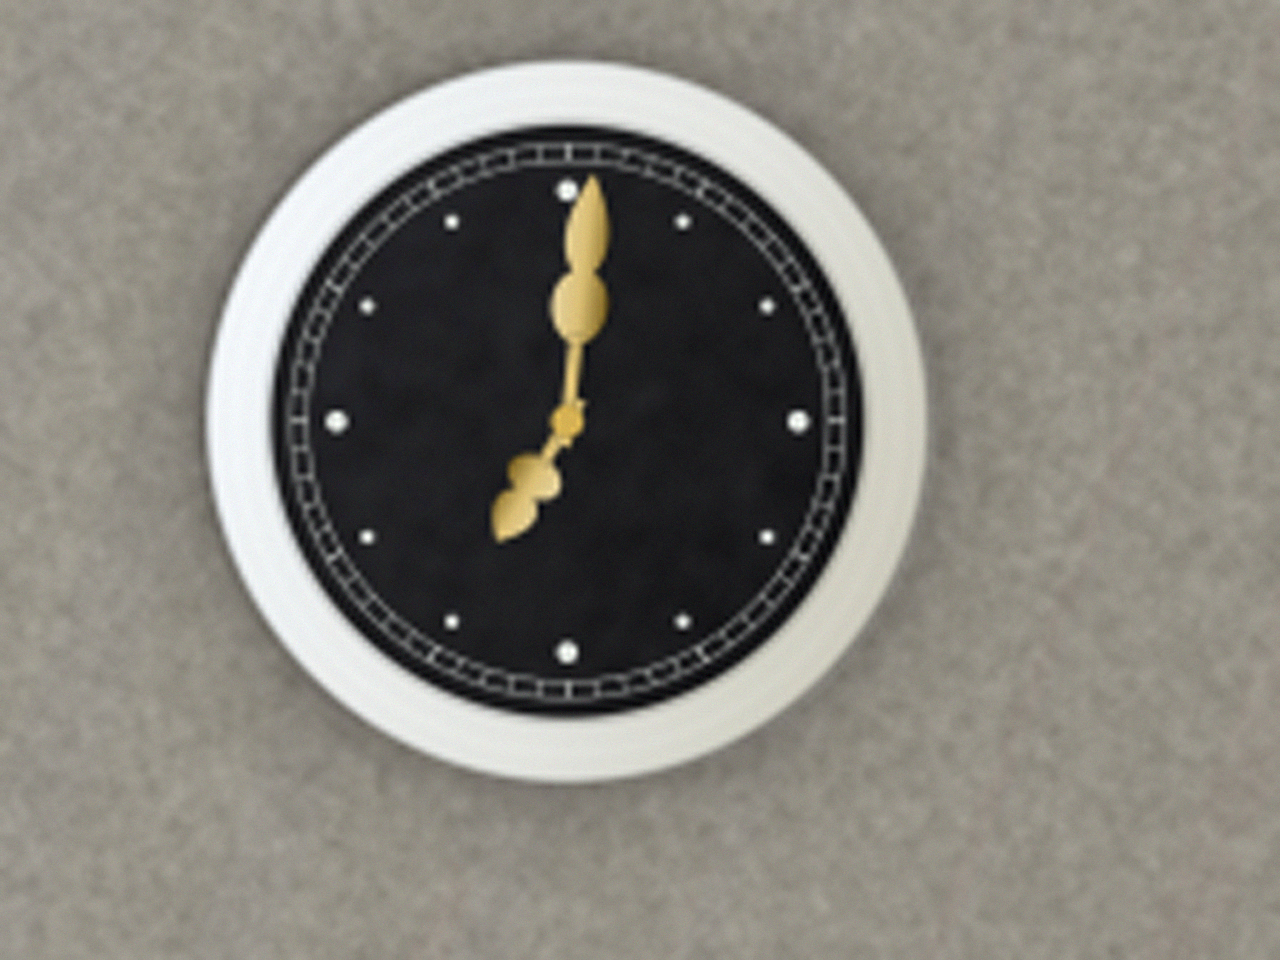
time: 7:01
